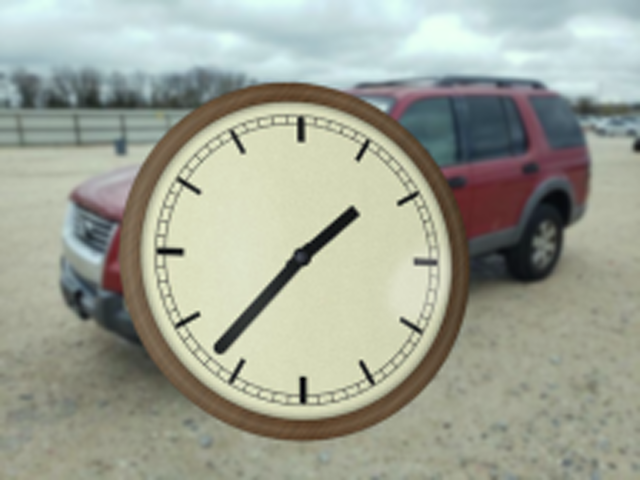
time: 1:37
